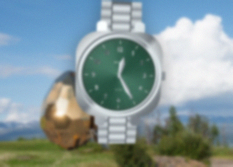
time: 12:25
